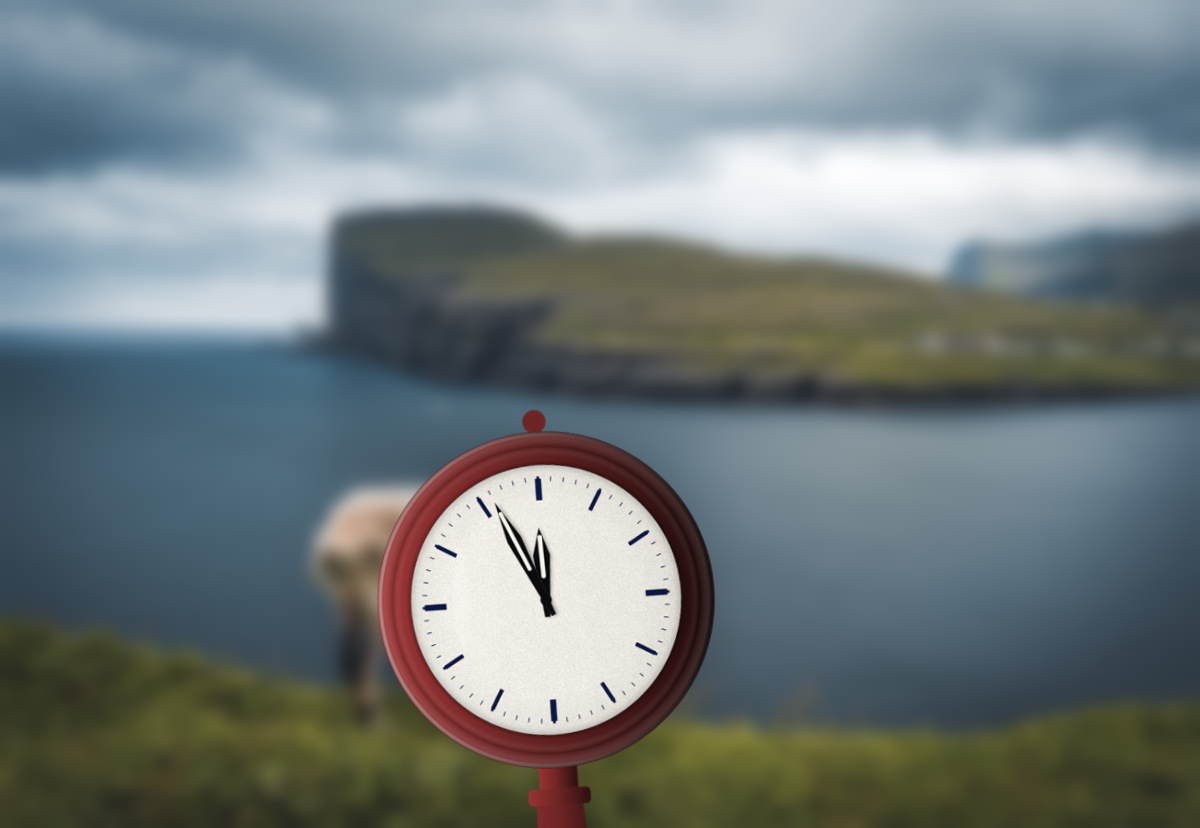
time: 11:56
